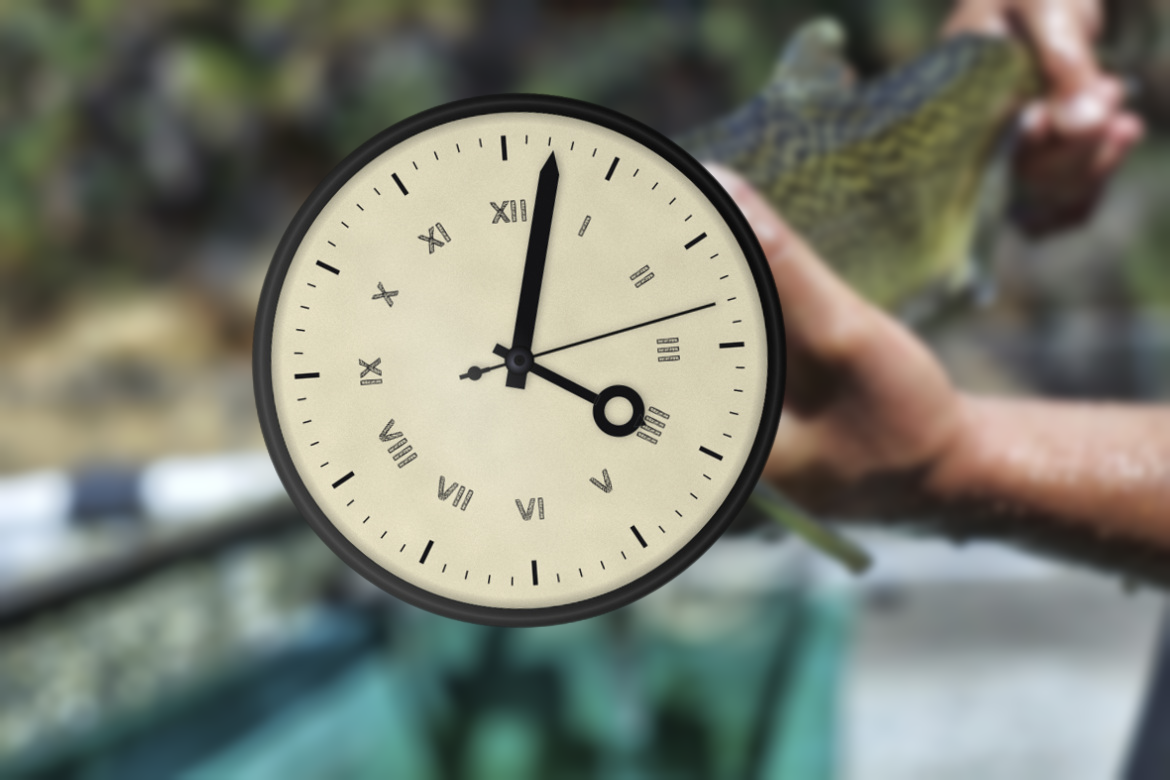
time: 4:02:13
